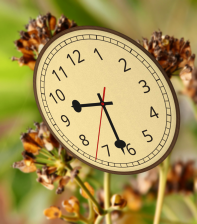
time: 9:31:37
